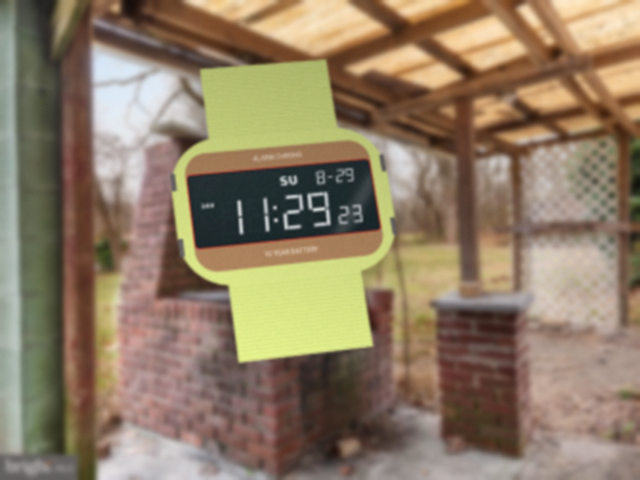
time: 11:29:23
